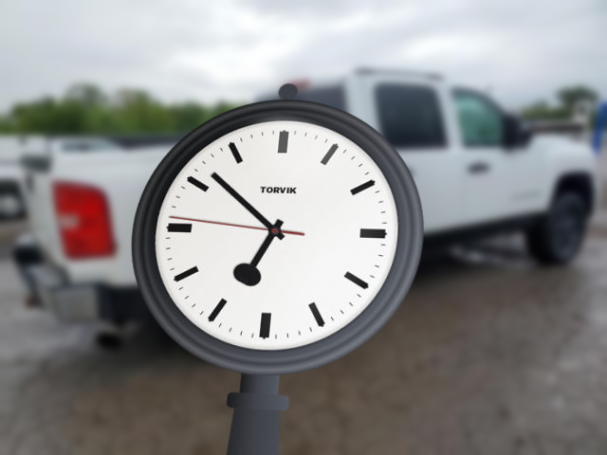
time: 6:51:46
